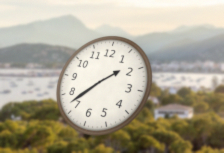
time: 1:37
